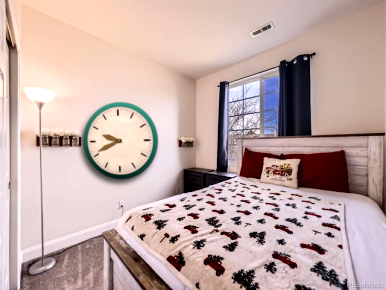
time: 9:41
